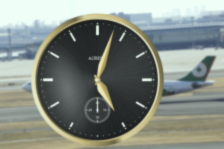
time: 5:03
